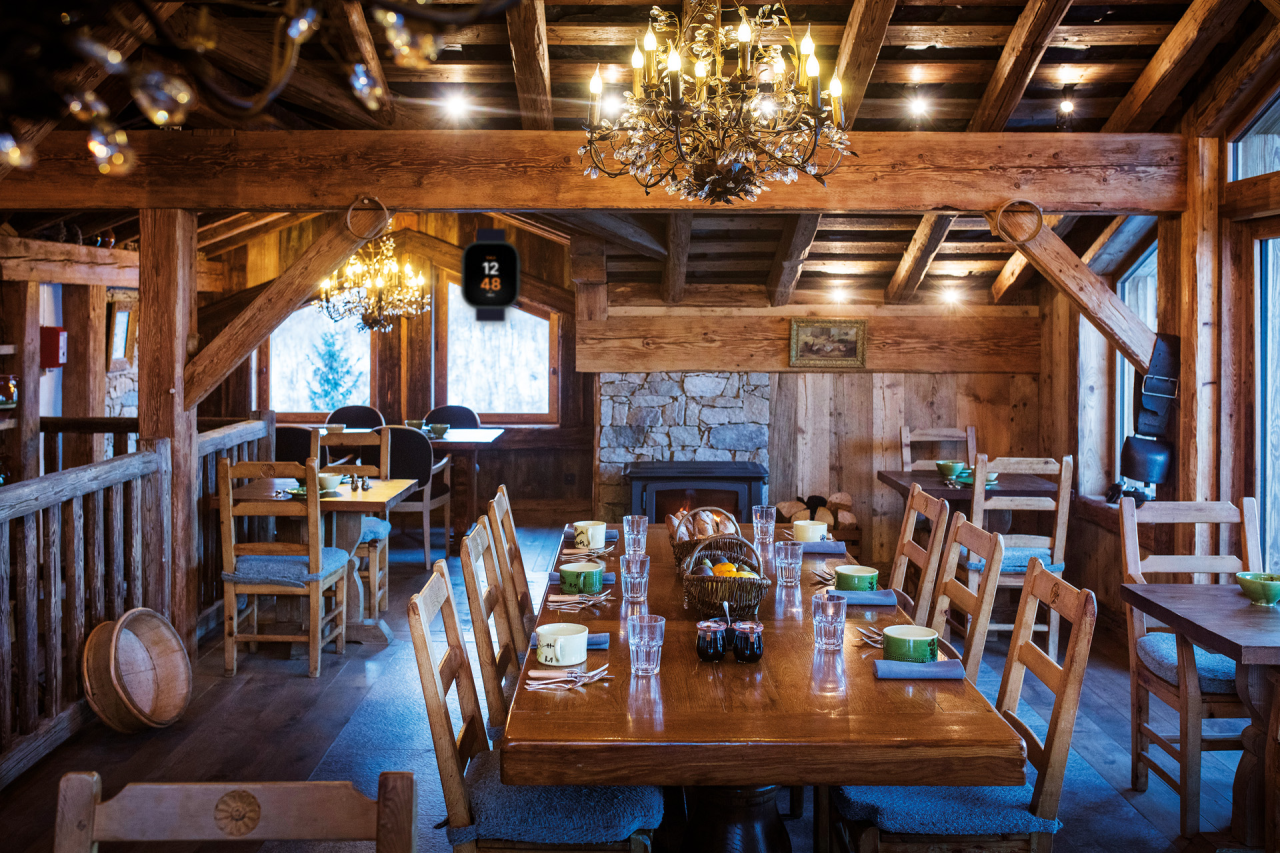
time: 12:48
